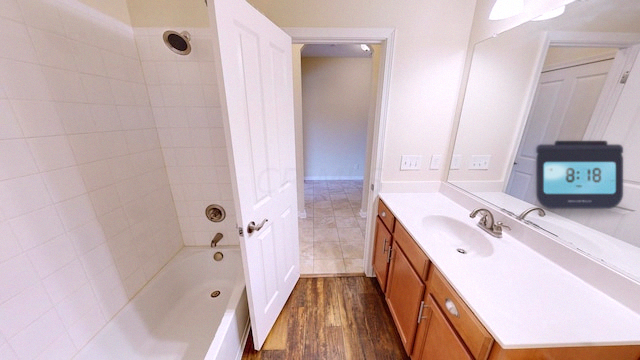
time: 8:18
